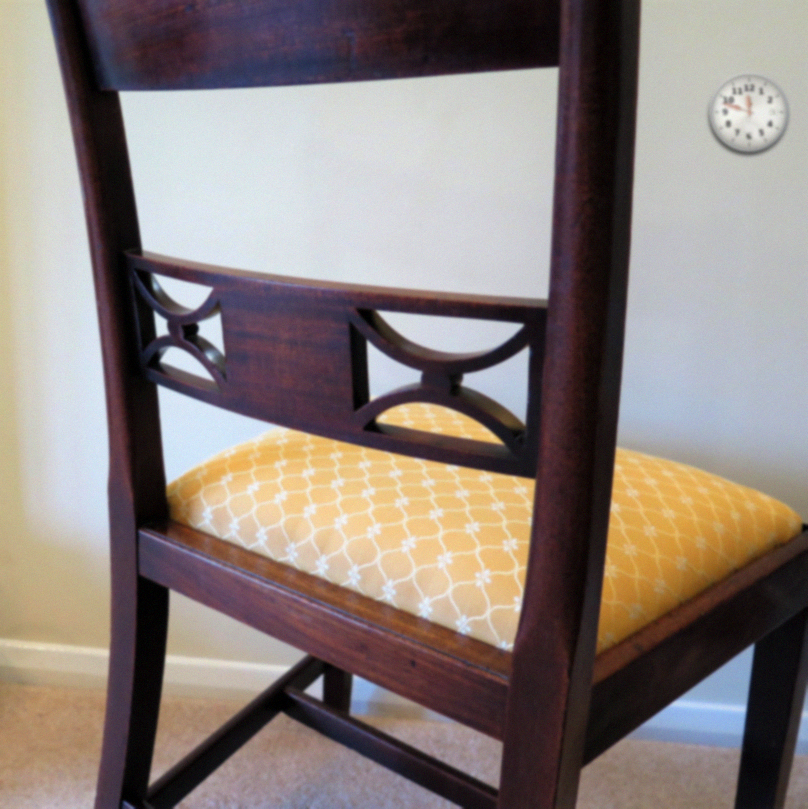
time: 11:48
